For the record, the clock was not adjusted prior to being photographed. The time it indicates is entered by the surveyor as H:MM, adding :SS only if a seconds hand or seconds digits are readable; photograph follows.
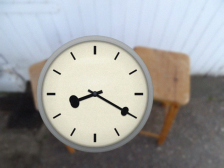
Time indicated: 8:20
